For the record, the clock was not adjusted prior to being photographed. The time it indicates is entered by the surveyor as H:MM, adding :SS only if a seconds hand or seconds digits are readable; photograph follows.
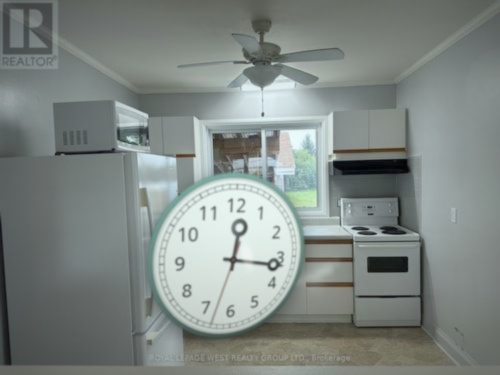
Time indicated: 12:16:33
